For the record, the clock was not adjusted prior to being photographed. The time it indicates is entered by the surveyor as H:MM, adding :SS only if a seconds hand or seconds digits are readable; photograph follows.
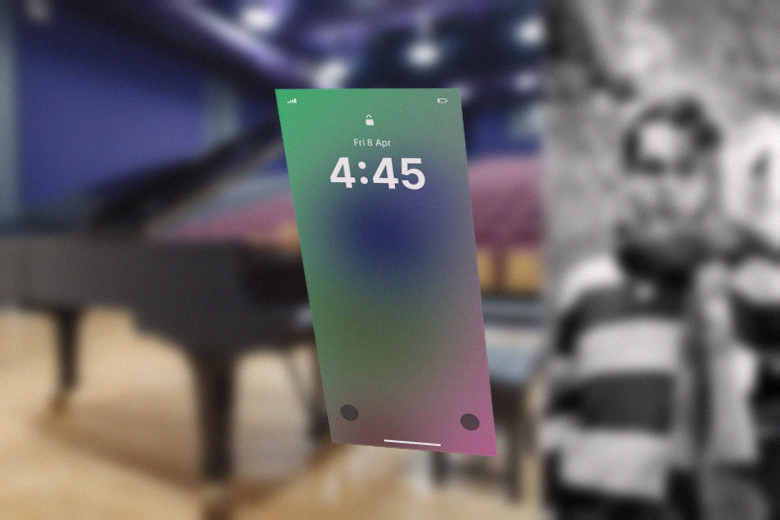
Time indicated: 4:45
